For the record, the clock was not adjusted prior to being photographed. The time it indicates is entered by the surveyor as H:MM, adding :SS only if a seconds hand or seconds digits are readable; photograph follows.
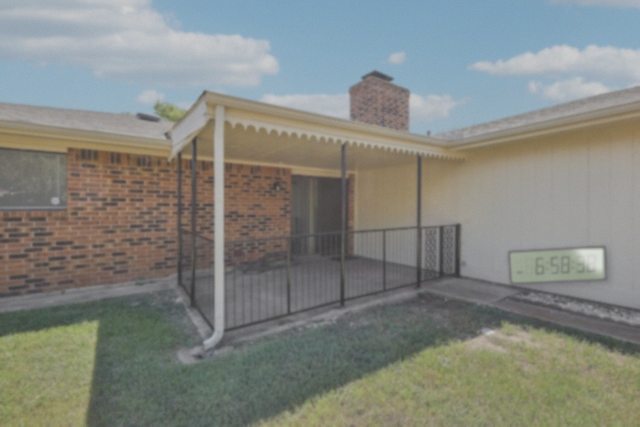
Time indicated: 6:58:38
